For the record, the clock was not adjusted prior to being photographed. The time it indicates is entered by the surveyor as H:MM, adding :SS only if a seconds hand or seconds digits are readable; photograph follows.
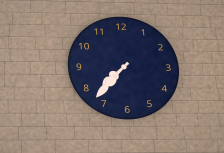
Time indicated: 7:37
